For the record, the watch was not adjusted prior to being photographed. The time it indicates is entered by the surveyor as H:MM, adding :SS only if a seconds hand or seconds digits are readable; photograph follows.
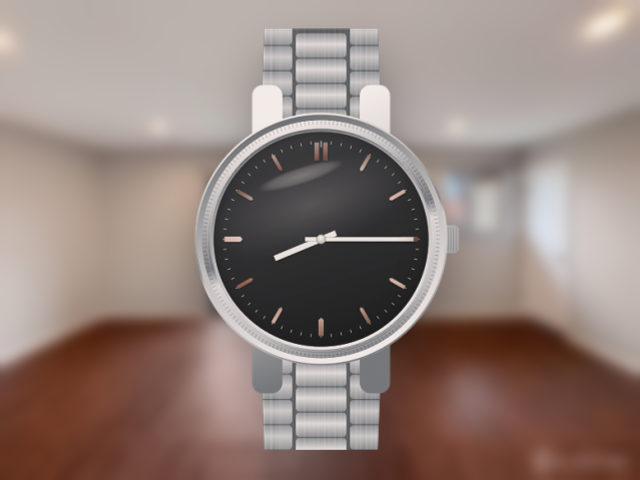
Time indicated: 8:15
